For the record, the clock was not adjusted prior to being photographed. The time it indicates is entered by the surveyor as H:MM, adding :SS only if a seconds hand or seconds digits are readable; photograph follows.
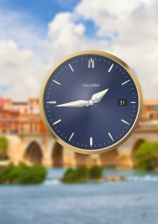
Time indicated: 1:44
